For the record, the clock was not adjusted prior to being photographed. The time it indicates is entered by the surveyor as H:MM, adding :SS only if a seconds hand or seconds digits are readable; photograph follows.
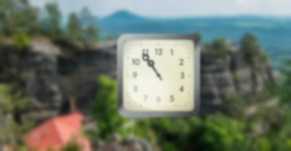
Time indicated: 10:54
